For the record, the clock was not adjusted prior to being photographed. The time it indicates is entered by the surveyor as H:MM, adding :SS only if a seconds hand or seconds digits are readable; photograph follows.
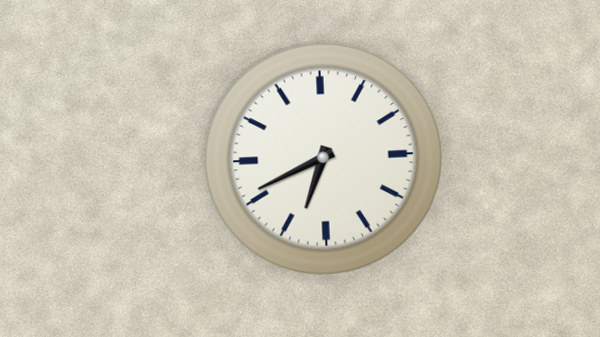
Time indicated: 6:41
